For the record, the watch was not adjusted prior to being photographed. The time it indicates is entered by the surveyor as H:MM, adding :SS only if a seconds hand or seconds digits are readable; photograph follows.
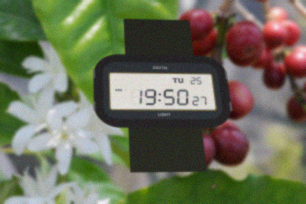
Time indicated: 19:50:27
